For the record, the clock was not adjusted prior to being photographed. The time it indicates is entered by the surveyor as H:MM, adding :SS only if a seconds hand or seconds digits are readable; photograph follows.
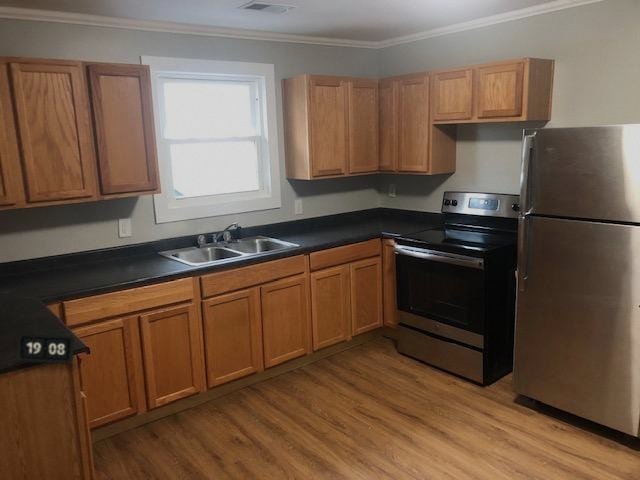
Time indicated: 19:08
